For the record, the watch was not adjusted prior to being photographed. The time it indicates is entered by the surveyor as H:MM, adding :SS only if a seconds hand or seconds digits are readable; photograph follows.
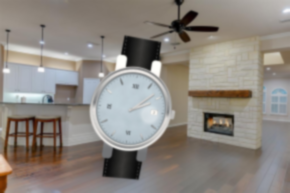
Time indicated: 2:08
